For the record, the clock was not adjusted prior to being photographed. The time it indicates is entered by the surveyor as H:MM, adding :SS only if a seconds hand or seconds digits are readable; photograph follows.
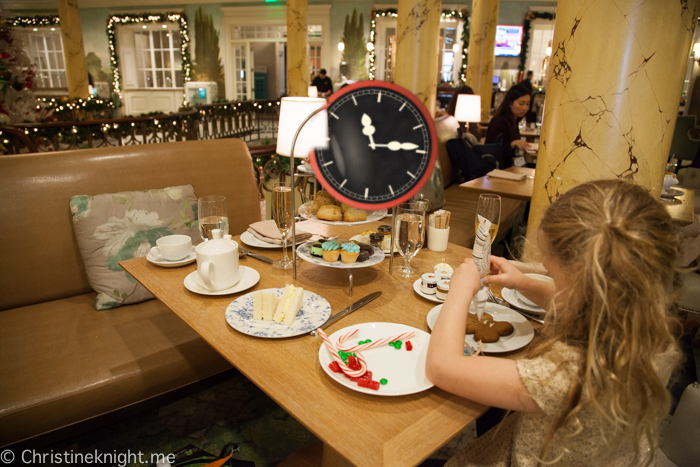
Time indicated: 11:14
